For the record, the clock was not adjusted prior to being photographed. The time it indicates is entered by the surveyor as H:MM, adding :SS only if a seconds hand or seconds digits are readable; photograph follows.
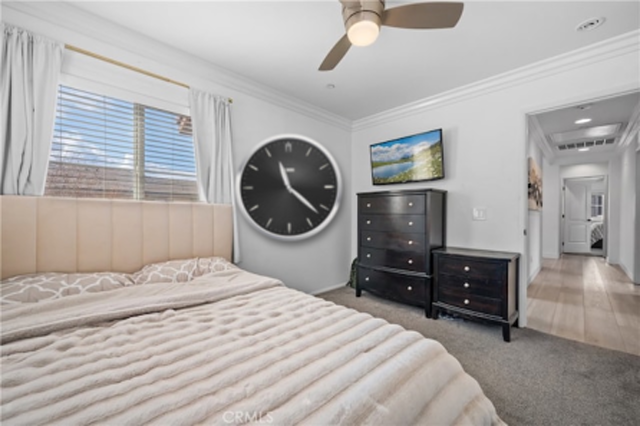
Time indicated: 11:22
